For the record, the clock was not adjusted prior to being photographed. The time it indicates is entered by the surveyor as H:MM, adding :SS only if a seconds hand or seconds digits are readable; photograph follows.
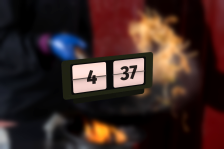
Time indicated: 4:37
